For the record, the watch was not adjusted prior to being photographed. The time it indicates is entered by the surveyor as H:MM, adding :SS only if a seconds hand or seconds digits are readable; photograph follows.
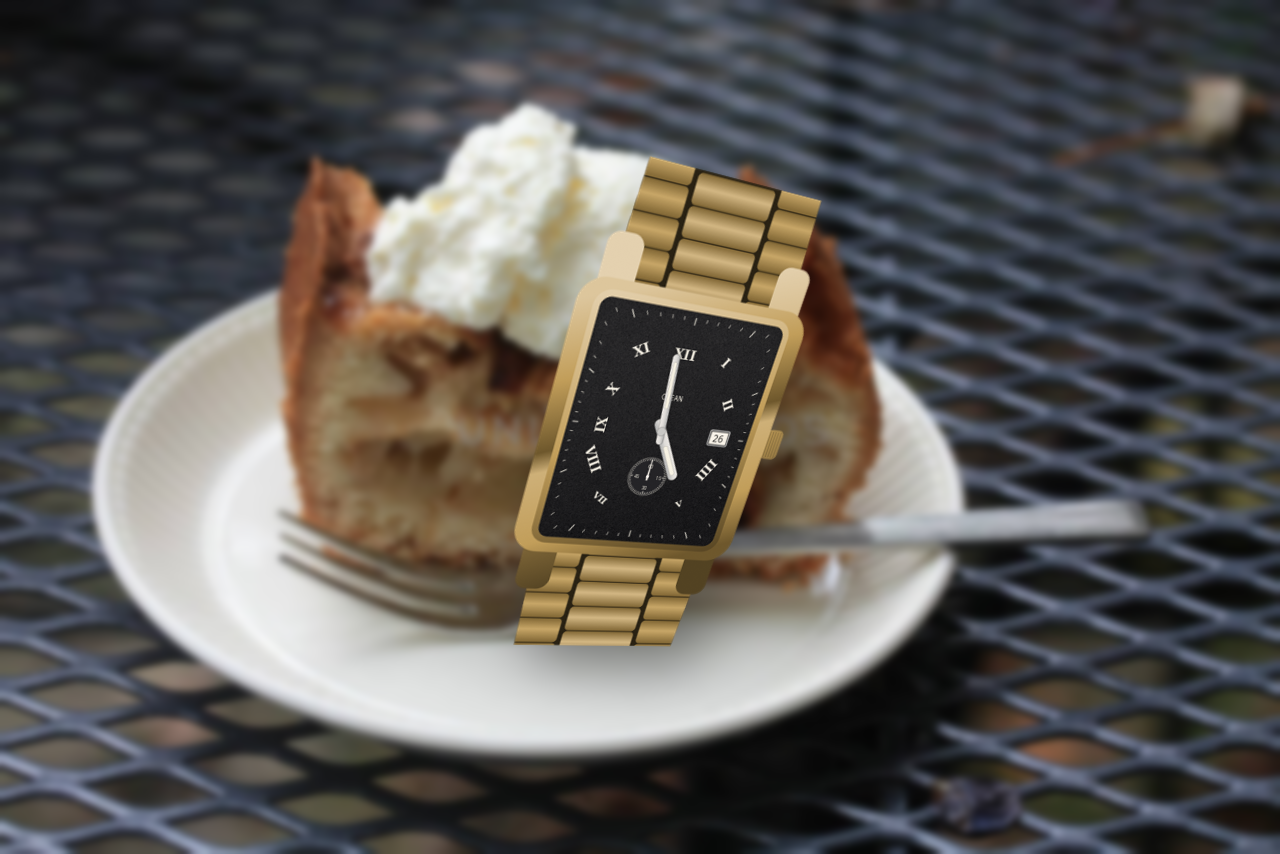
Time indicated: 4:59
